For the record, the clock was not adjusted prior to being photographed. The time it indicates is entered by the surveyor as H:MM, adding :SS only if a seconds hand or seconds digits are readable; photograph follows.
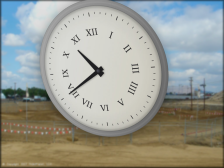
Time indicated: 10:40
